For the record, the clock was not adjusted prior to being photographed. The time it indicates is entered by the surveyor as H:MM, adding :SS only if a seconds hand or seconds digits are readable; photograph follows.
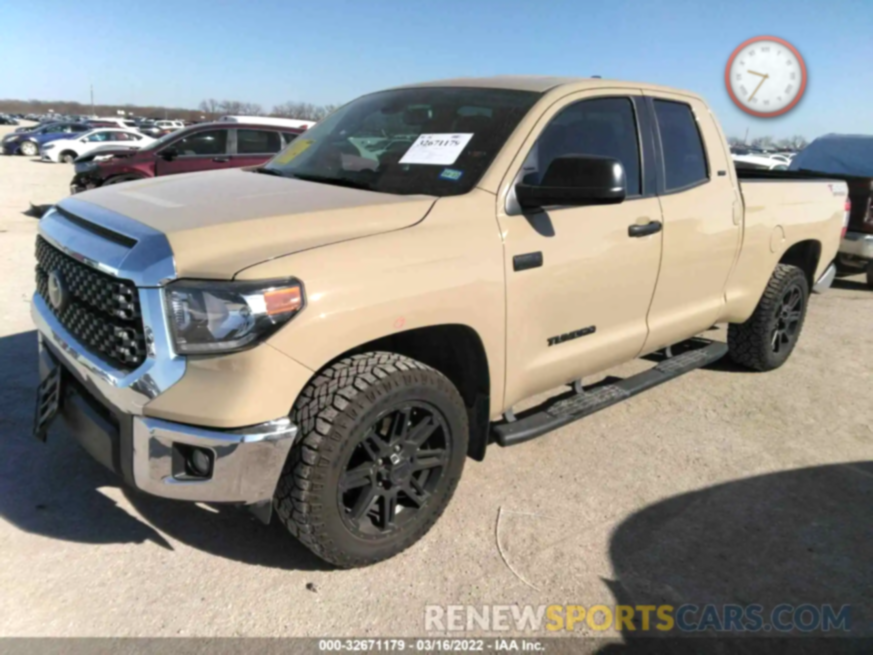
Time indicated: 9:36
